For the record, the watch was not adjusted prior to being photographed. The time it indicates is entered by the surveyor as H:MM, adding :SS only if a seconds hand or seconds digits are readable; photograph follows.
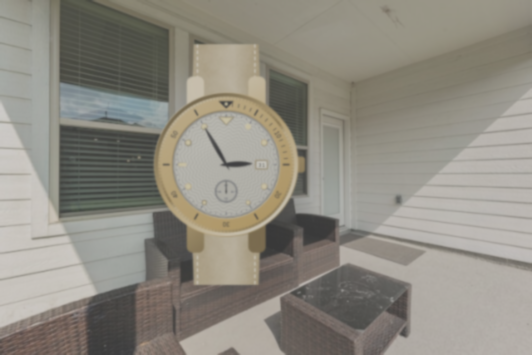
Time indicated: 2:55
